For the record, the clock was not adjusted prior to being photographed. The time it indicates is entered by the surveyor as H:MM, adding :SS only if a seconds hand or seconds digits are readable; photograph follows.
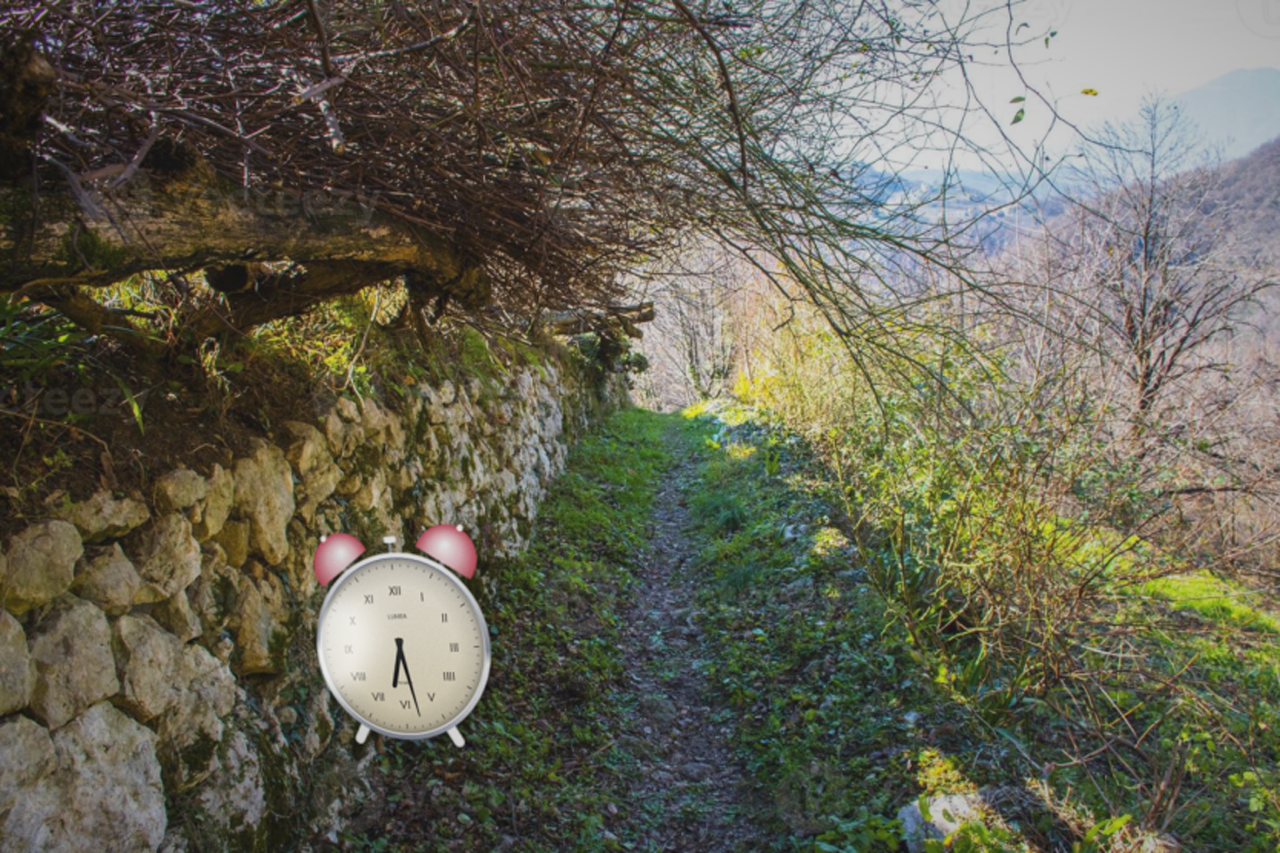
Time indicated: 6:28
